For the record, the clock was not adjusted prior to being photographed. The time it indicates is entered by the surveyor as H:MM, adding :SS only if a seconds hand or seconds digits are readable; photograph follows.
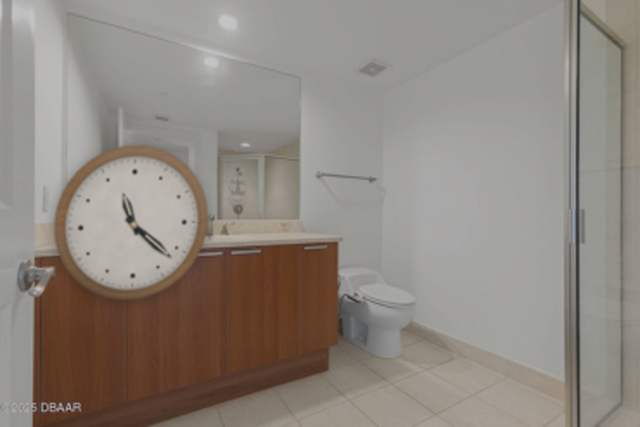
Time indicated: 11:22
